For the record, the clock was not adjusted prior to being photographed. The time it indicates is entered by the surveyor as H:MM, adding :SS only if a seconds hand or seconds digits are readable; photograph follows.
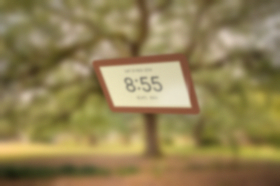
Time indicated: 8:55
